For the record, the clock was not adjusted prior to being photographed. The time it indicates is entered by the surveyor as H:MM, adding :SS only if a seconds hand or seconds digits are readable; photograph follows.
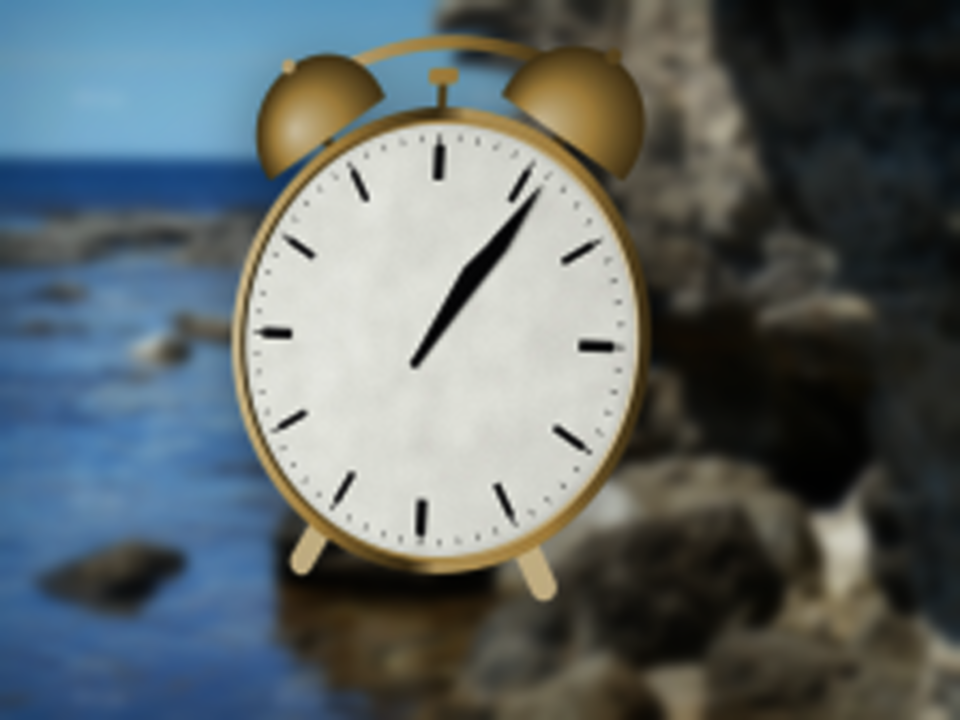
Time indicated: 1:06
